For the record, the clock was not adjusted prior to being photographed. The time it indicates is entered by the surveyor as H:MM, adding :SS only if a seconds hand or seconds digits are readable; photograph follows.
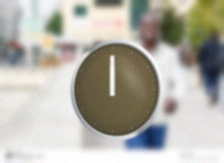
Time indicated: 12:00
